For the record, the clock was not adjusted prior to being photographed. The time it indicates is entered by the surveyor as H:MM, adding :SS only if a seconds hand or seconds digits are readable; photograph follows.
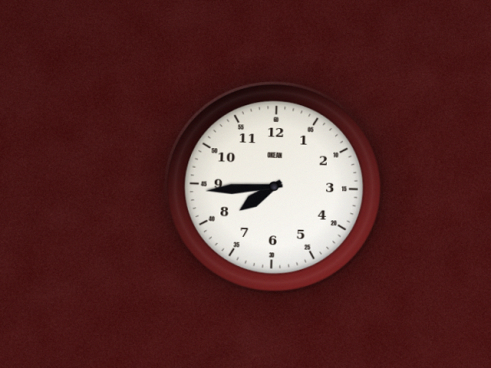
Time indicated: 7:44
